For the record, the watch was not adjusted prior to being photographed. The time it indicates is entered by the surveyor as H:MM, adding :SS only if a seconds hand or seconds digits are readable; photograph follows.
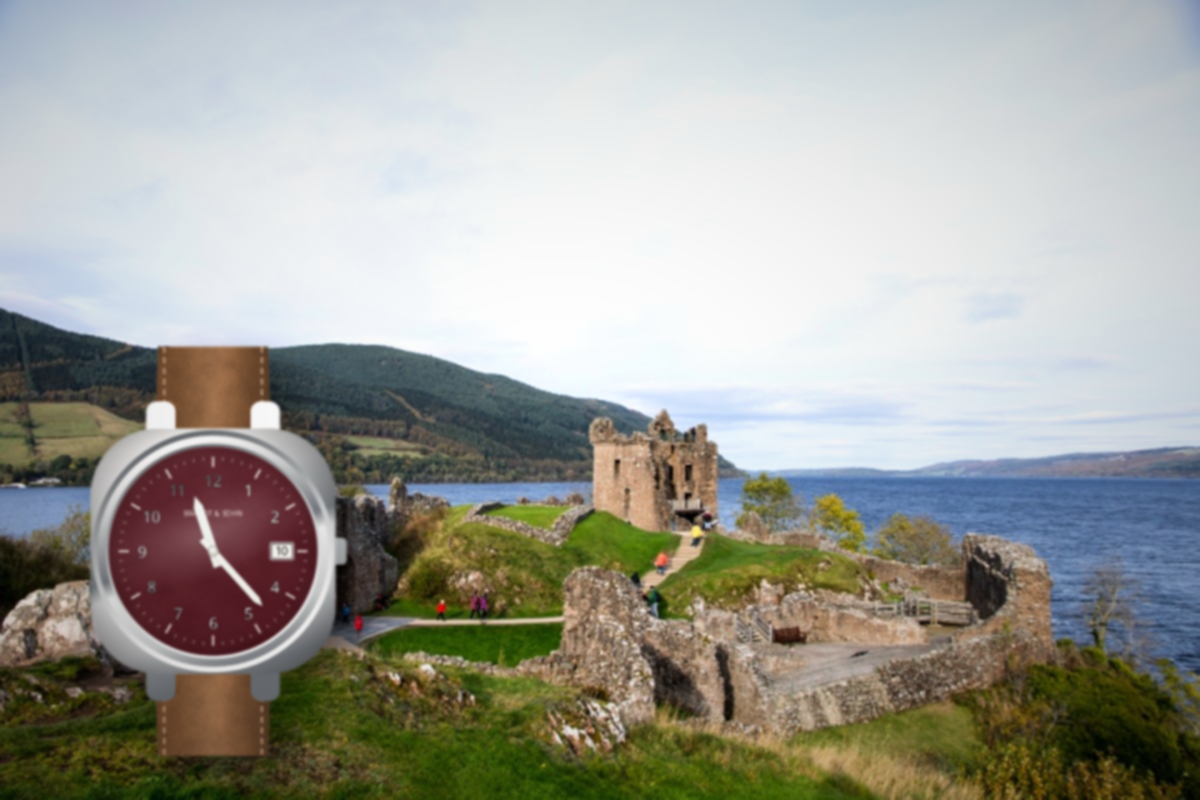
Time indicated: 11:23
